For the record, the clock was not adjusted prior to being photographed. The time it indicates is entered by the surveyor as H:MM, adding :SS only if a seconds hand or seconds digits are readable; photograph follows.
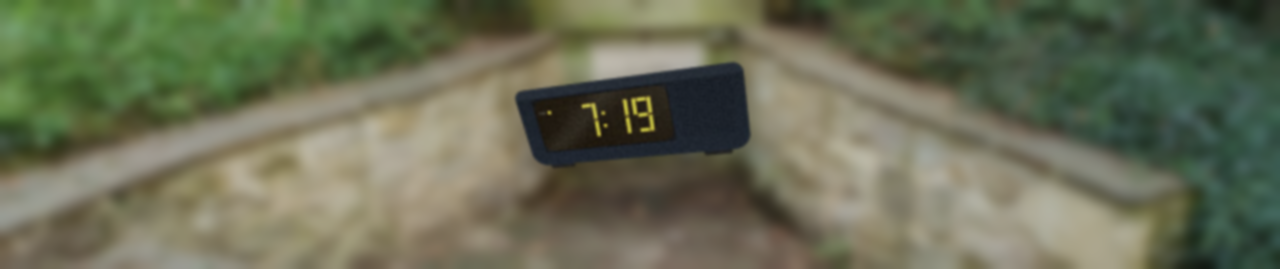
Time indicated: 7:19
